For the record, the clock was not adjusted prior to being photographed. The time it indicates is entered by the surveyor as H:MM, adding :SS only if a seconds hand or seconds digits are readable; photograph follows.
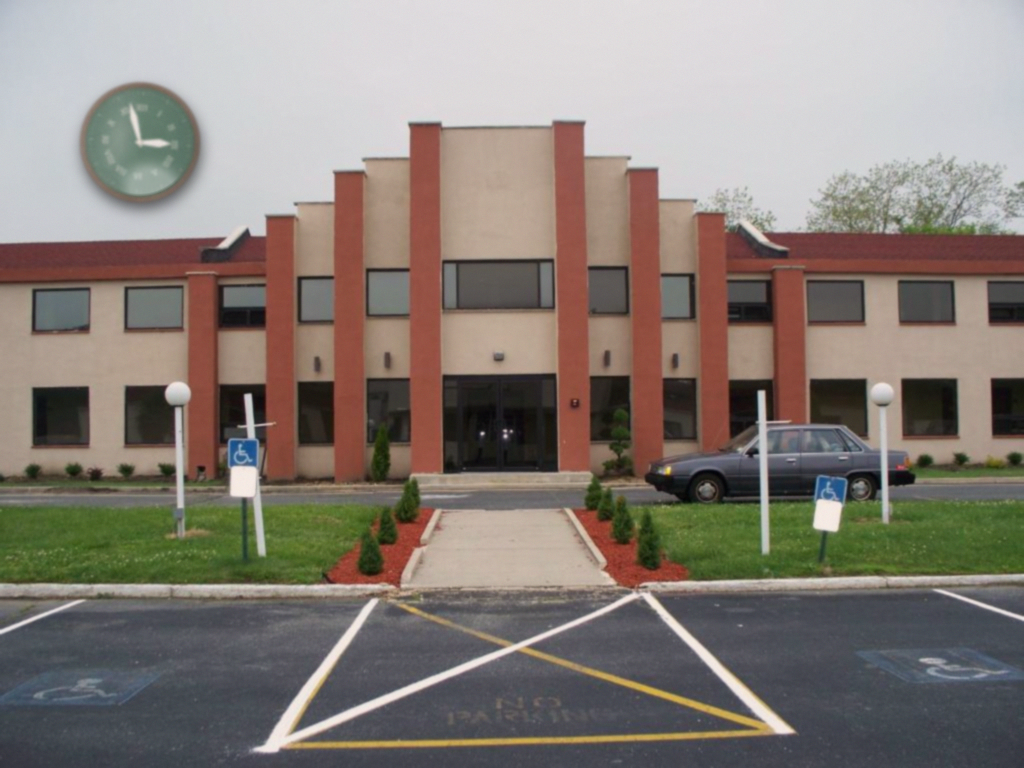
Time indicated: 2:57
